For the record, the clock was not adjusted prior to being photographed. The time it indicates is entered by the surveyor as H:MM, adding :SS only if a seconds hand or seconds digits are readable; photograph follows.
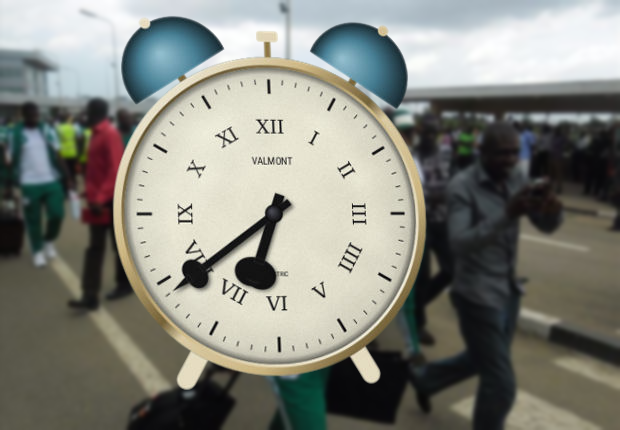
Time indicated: 6:39
